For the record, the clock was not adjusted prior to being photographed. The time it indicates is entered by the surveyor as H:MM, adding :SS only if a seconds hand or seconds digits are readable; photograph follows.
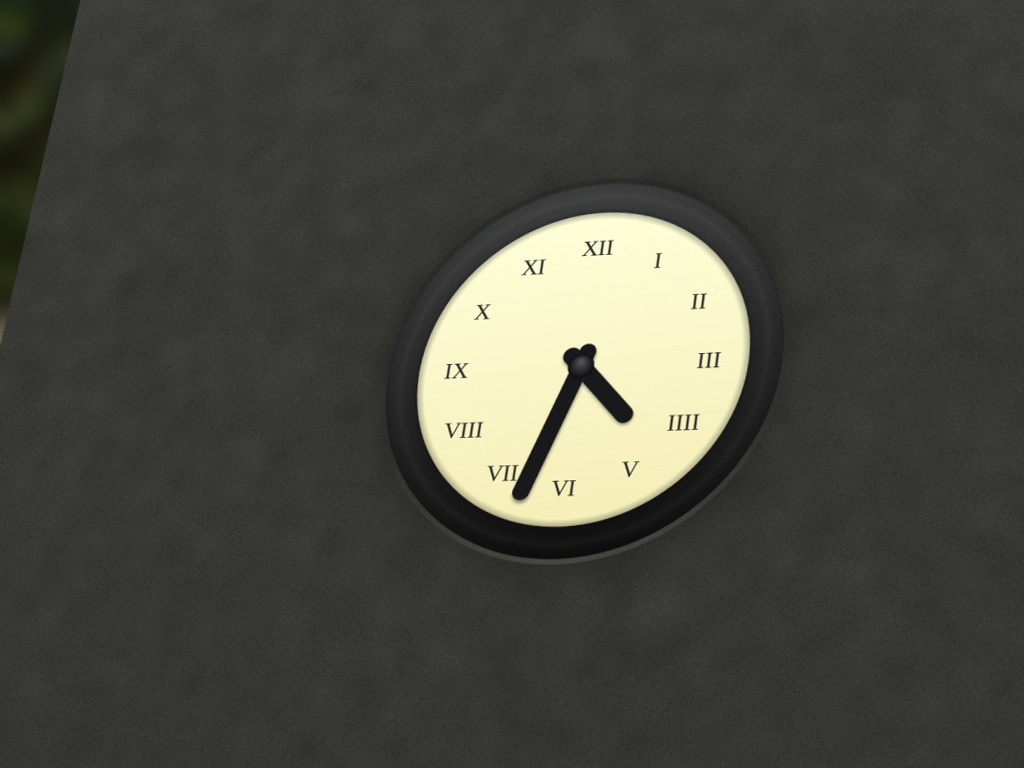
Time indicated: 4:33
